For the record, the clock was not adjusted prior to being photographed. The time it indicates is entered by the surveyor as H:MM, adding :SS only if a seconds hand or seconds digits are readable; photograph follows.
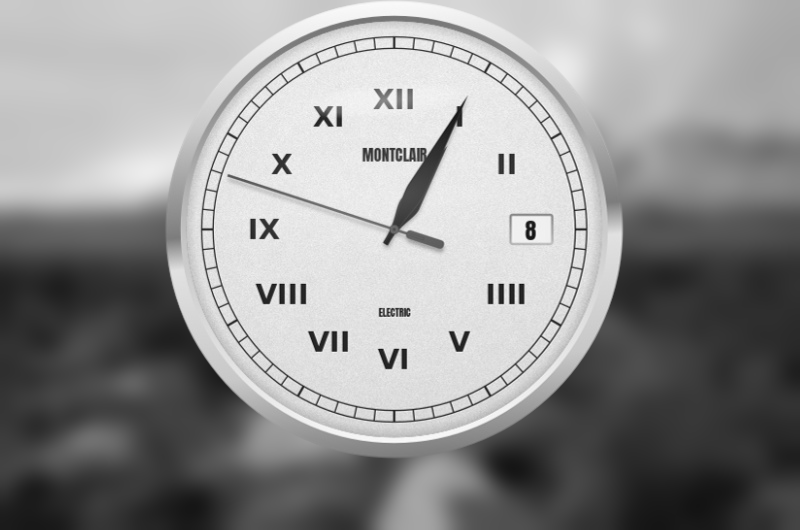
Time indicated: 1:04:48
